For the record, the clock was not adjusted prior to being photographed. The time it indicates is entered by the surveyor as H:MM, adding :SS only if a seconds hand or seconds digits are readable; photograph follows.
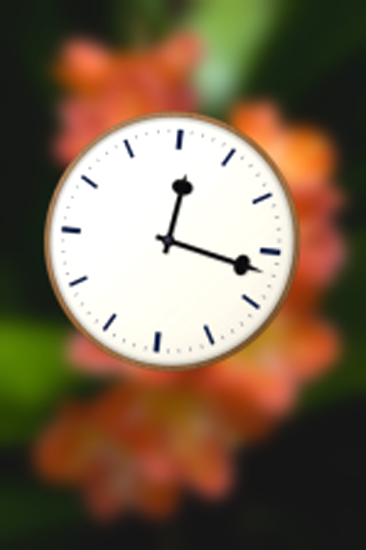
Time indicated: 12:17
